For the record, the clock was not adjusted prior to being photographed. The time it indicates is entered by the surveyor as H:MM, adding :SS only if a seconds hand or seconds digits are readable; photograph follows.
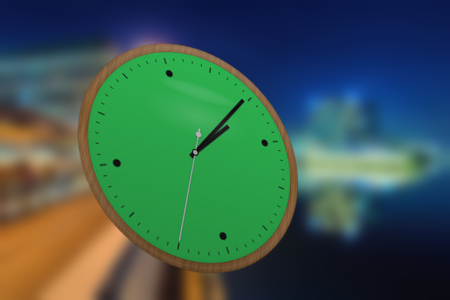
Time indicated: 2:09:35
